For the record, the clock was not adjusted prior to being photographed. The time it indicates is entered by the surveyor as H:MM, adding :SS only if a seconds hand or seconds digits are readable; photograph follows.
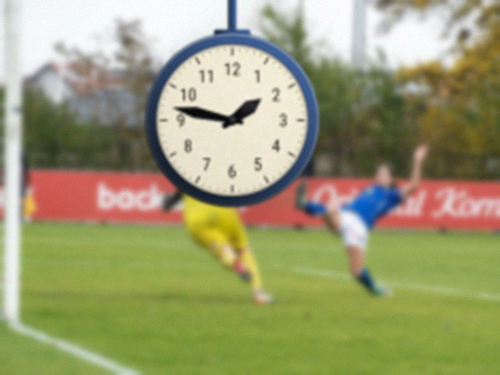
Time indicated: 1:47
